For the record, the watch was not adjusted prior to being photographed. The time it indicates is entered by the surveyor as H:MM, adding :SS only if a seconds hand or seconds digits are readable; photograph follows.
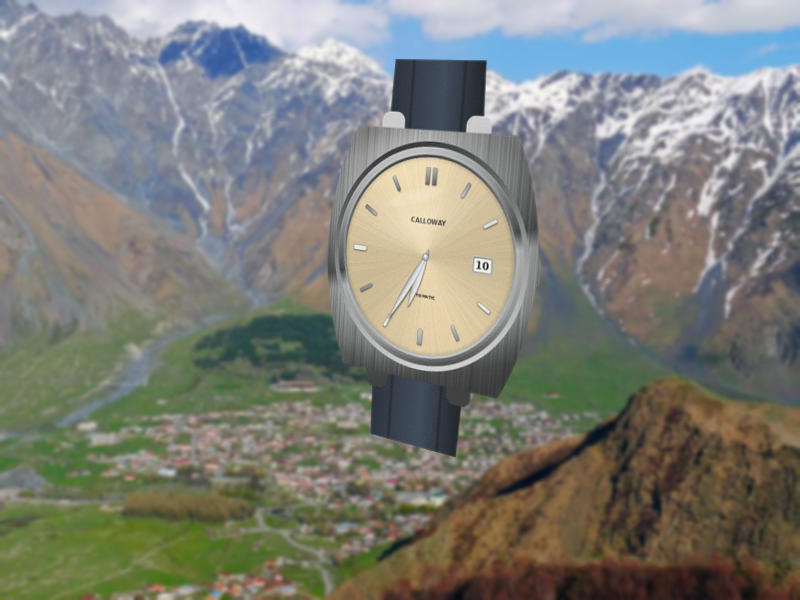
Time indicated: 6:35
